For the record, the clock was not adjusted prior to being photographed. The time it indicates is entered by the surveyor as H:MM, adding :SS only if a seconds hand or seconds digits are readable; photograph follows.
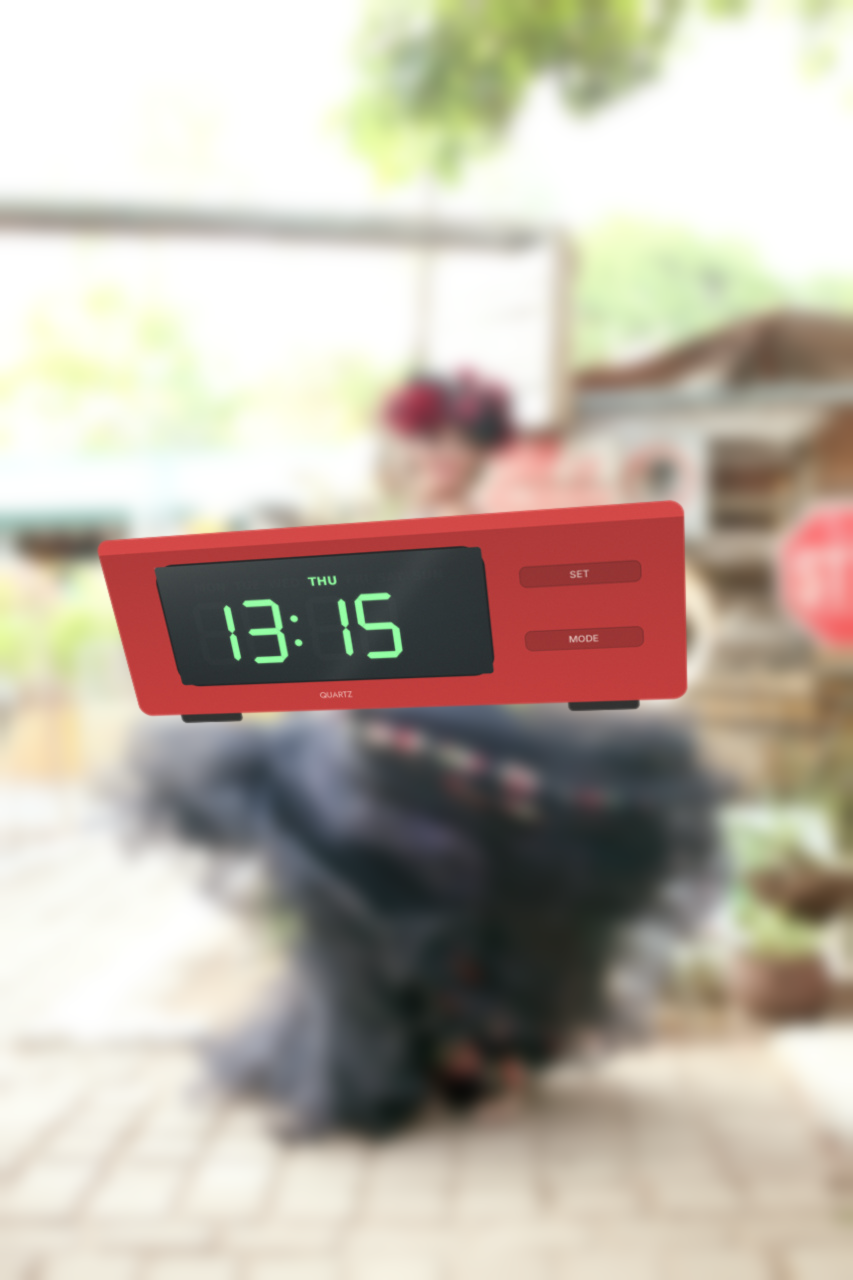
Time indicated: 13:15
